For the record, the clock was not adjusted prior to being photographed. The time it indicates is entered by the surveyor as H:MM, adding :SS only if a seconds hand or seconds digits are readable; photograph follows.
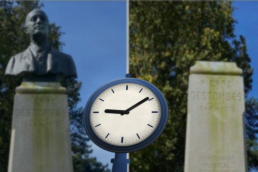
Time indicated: 9:09
